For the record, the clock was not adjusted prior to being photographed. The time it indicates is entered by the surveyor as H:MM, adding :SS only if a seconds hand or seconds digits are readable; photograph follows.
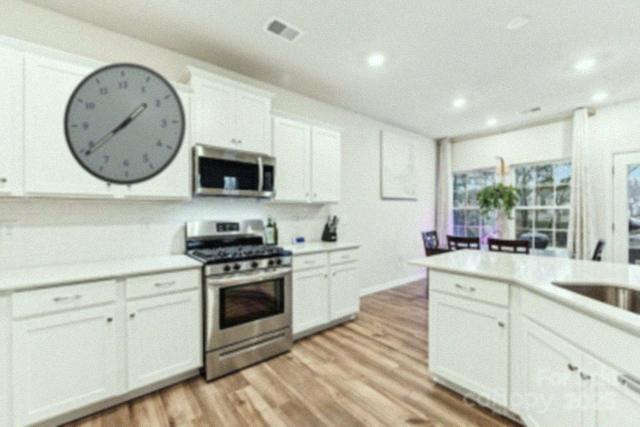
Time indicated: 1:39
